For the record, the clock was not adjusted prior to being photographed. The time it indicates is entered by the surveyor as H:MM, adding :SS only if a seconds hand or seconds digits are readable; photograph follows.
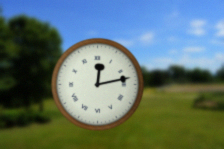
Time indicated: 12:13
